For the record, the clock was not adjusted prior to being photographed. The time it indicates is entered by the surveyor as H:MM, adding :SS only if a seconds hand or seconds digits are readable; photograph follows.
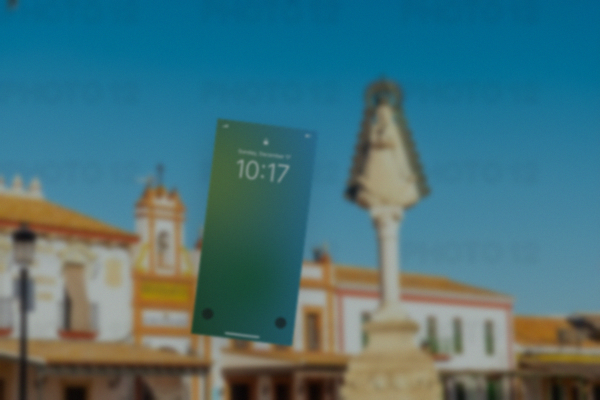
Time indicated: 10:17
